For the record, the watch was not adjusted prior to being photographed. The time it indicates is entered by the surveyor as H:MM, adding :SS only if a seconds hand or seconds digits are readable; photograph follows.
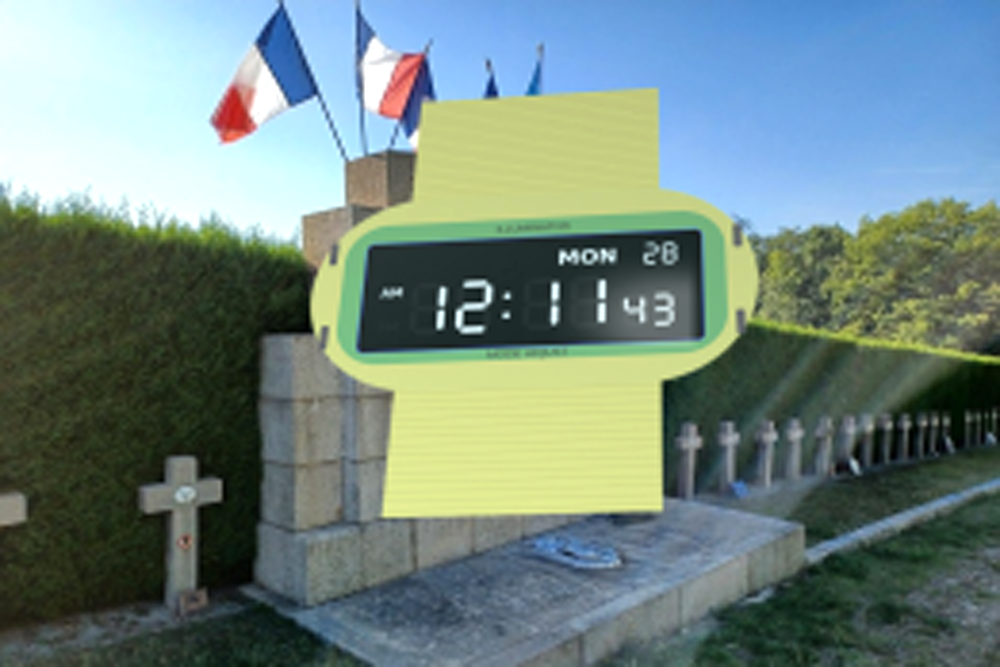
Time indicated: 12:11:43
